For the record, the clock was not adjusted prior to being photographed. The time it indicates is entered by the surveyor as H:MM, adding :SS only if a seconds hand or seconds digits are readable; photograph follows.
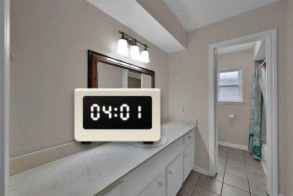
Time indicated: 4:01
